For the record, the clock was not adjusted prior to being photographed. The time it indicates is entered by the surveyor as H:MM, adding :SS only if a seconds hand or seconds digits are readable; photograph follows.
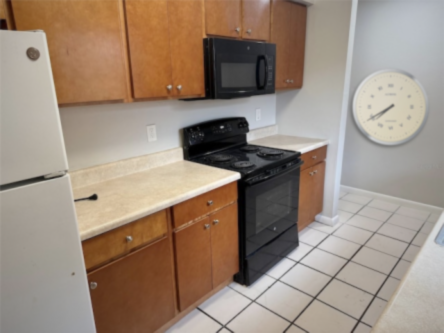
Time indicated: 7:40
